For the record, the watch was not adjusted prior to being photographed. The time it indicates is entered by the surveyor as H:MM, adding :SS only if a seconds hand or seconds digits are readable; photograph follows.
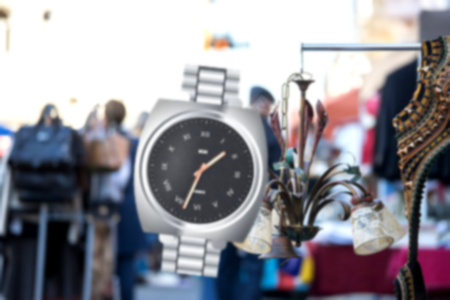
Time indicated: 1:33
